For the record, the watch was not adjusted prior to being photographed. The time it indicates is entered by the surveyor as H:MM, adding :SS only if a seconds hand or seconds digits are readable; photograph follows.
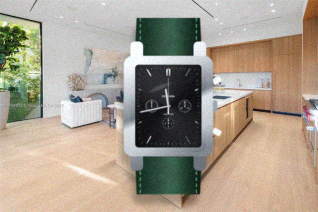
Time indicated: 11:43
